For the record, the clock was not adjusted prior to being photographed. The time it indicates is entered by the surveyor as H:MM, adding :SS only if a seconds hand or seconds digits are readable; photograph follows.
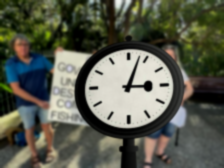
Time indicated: 3:03
